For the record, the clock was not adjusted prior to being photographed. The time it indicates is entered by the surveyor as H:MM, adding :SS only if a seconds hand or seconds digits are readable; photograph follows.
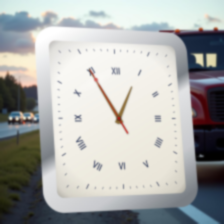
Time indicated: 12:54:55
